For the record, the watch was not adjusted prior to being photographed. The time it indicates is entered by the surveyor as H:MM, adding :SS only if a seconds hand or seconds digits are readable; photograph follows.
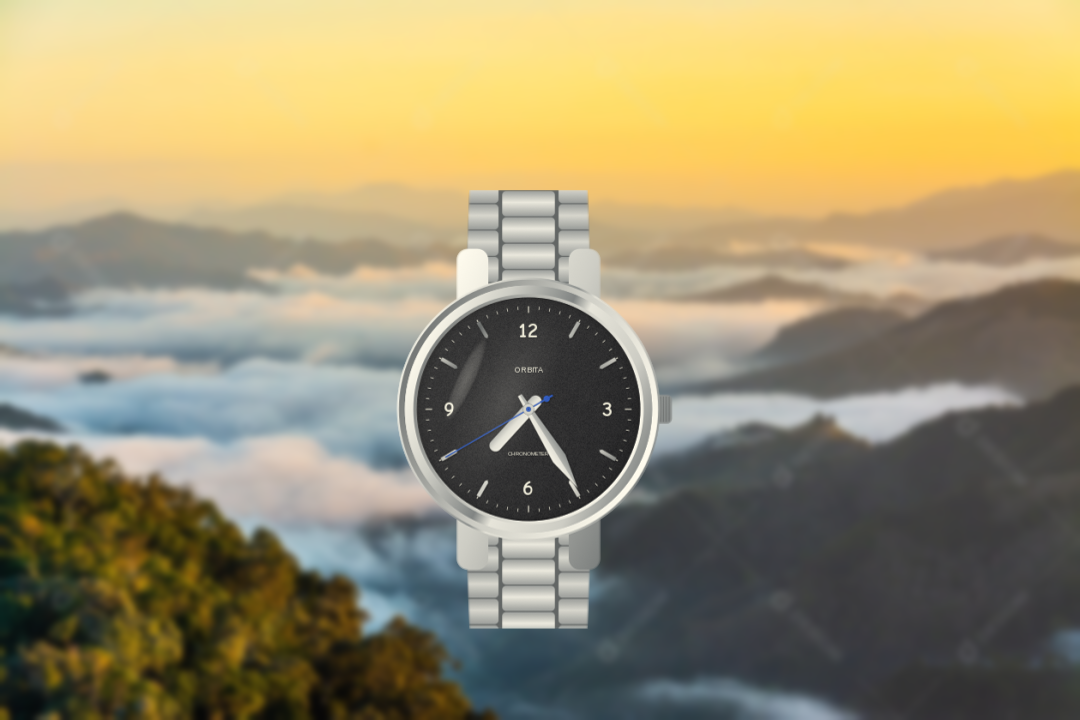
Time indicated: 7:24:40
